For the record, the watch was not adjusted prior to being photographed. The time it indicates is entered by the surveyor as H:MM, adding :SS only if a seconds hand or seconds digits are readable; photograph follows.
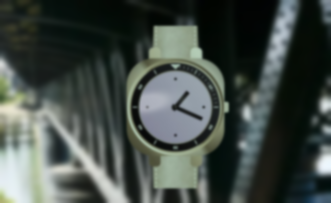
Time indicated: 1:19
